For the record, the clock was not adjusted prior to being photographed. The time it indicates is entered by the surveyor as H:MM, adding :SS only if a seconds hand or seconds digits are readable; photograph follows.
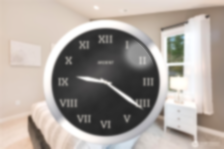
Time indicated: 9:21
